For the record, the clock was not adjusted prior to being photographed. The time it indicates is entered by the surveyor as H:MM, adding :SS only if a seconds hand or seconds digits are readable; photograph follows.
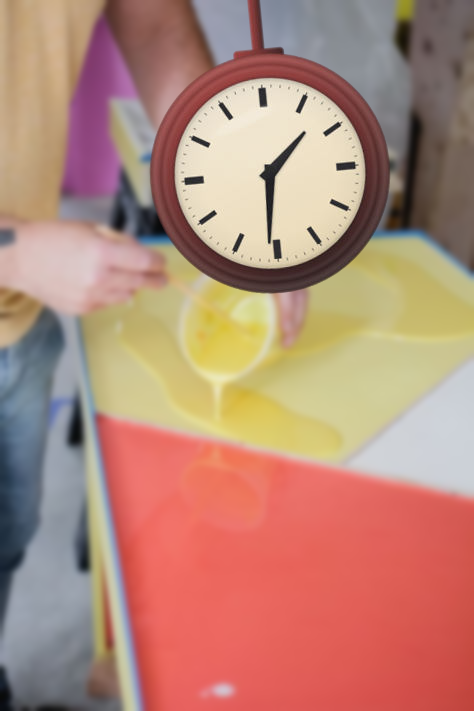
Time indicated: 1:31
